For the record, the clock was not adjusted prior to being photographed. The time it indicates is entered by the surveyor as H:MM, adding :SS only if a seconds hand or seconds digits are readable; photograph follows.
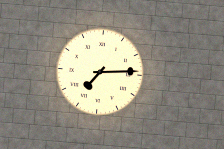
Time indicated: 7:14
